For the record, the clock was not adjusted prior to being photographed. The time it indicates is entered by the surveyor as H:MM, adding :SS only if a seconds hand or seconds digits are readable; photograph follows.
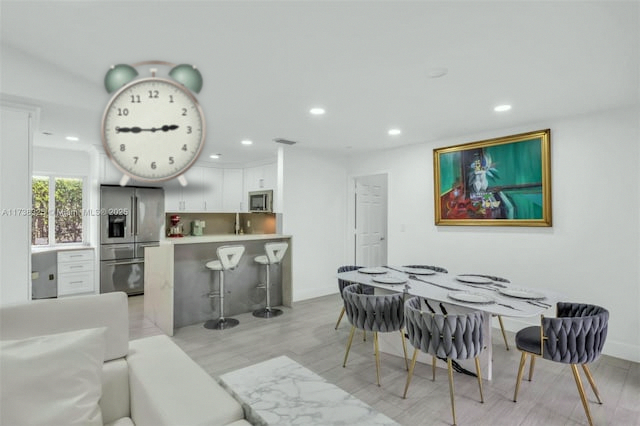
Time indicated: 2:45
